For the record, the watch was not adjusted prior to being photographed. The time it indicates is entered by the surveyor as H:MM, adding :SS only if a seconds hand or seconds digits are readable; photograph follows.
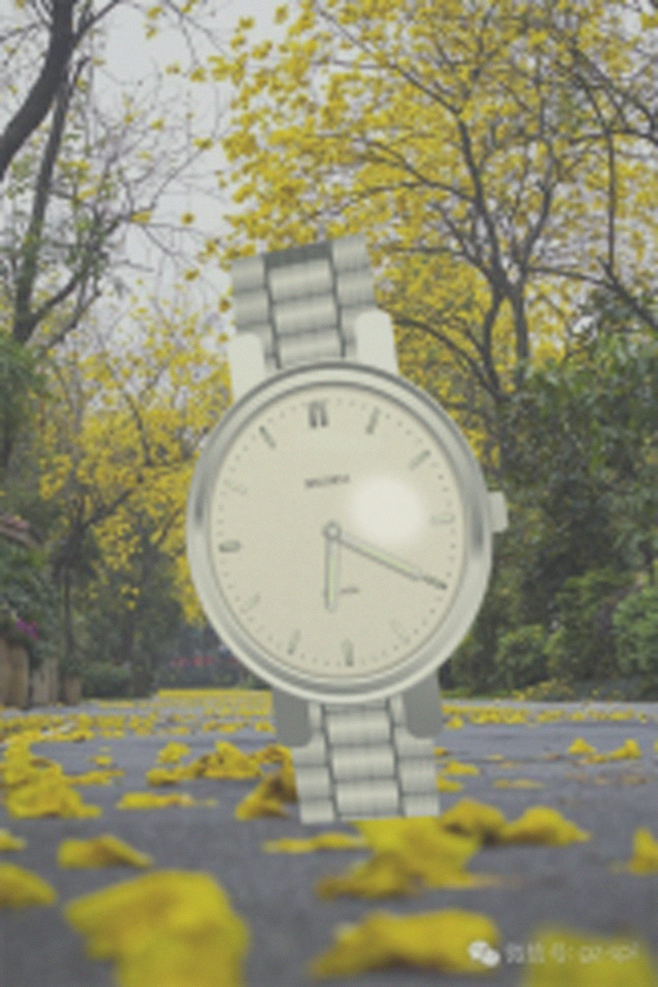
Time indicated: 6:20
